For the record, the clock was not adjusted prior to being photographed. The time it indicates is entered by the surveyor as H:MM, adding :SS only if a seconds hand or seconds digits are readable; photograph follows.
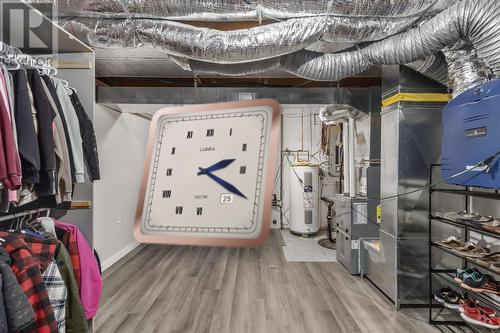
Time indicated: 2:20
